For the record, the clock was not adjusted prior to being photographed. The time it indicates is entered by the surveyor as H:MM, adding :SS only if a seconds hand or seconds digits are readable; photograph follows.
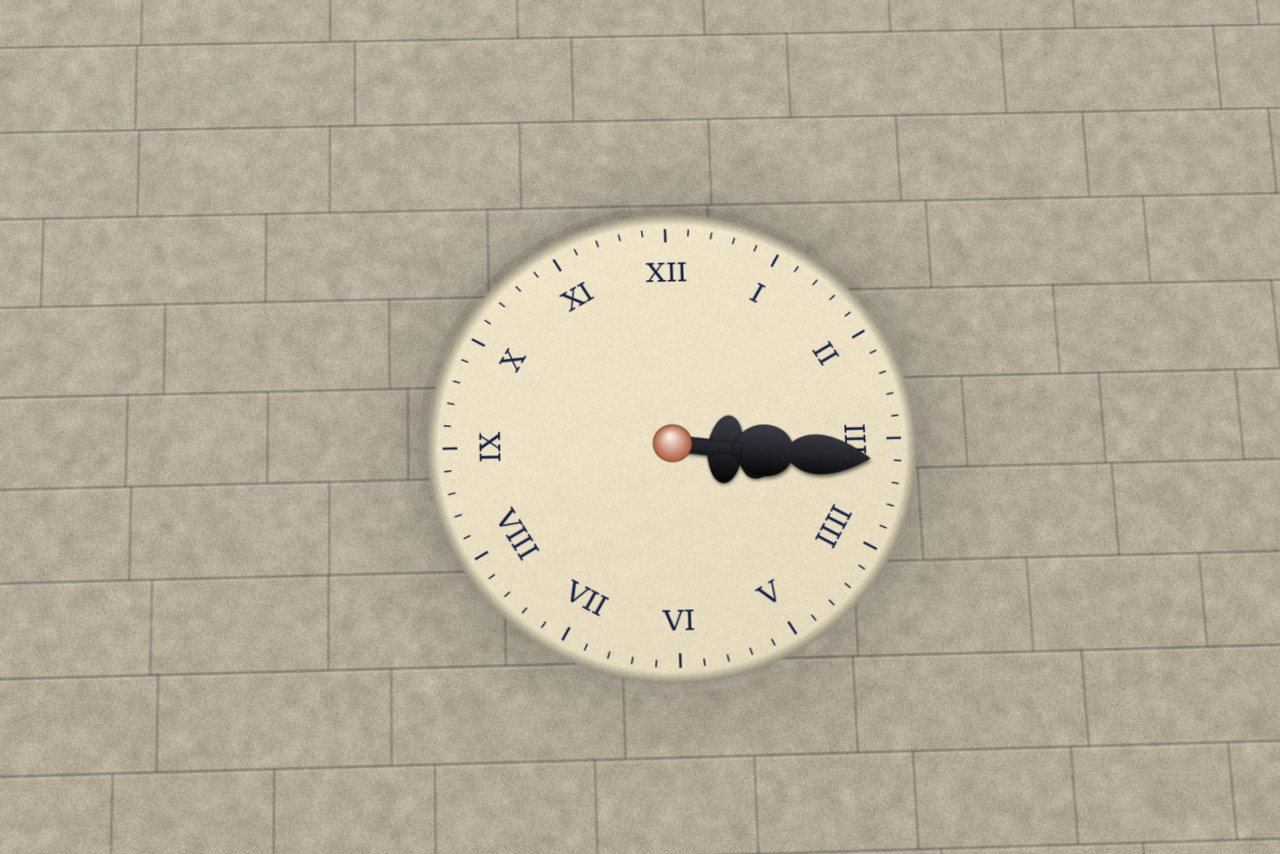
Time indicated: 3:16
